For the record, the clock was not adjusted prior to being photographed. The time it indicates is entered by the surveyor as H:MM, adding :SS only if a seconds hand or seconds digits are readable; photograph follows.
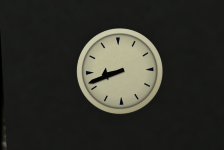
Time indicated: 8:42
